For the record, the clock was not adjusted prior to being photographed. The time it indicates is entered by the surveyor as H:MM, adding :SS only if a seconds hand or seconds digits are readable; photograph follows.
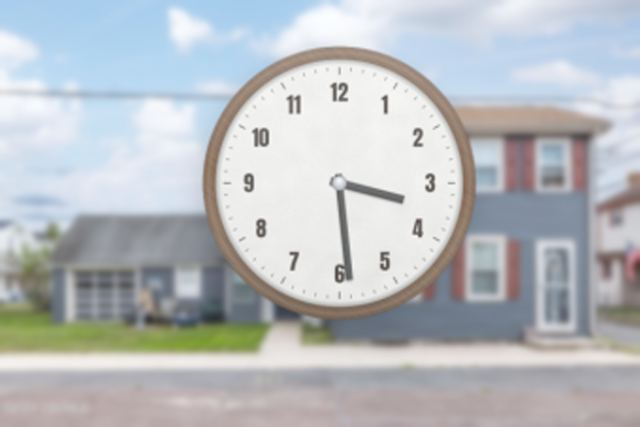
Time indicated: 3:29
